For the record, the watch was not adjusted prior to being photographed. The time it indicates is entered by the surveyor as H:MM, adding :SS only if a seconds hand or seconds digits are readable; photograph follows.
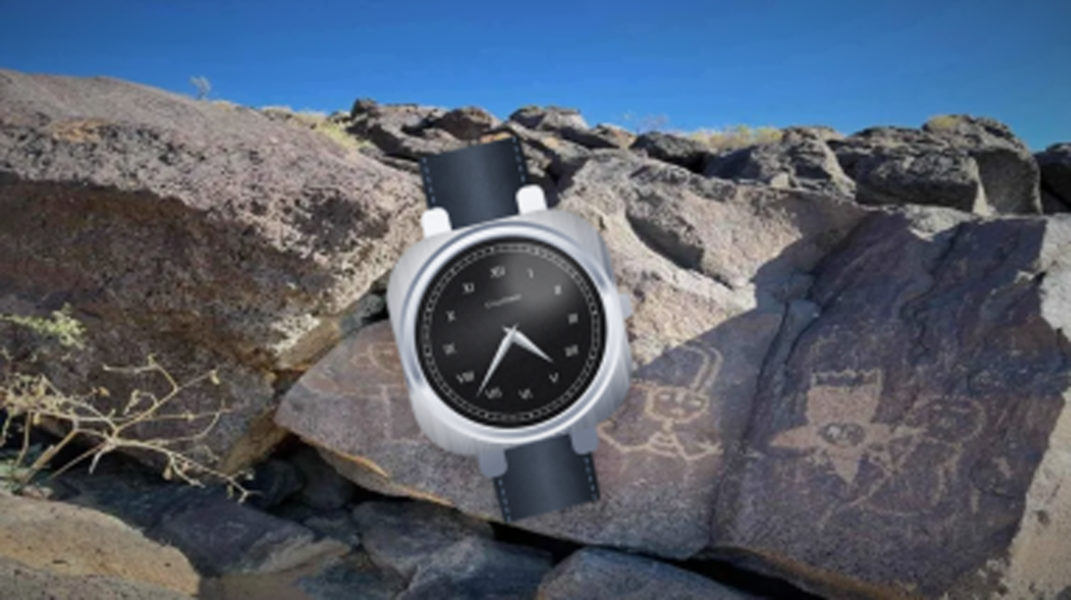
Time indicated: 4:37
